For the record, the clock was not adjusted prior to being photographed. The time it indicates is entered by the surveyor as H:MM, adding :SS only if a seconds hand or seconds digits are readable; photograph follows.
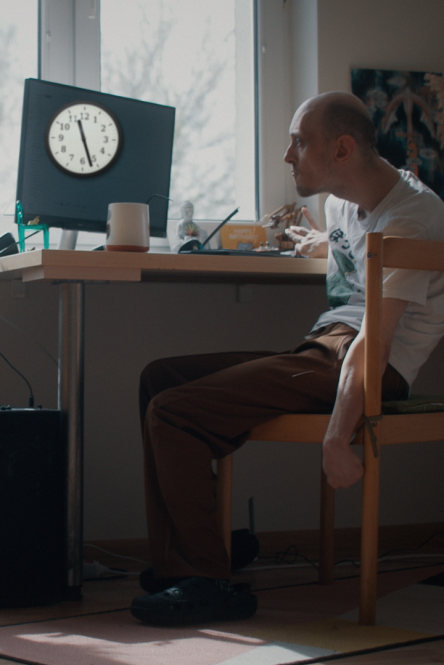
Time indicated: 11:27
